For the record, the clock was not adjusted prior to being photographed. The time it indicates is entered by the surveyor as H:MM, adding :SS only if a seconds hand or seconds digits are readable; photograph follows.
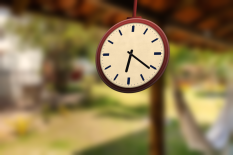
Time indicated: 6:21
